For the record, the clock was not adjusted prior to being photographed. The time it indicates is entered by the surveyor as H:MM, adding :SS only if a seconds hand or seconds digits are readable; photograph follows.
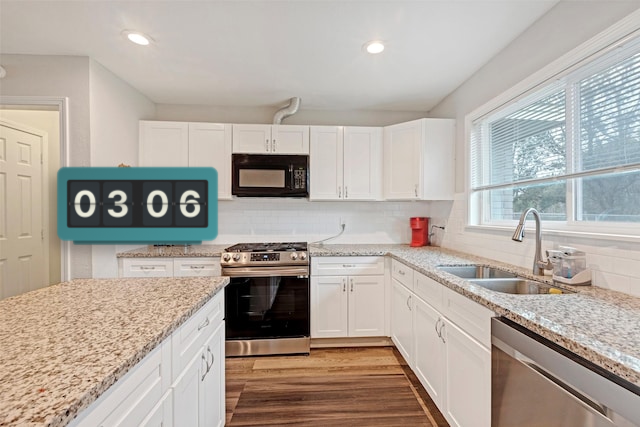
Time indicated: 3:06
